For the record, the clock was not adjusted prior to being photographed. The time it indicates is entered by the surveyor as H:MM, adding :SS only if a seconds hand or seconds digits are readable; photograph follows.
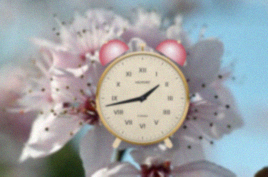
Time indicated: 1:43
